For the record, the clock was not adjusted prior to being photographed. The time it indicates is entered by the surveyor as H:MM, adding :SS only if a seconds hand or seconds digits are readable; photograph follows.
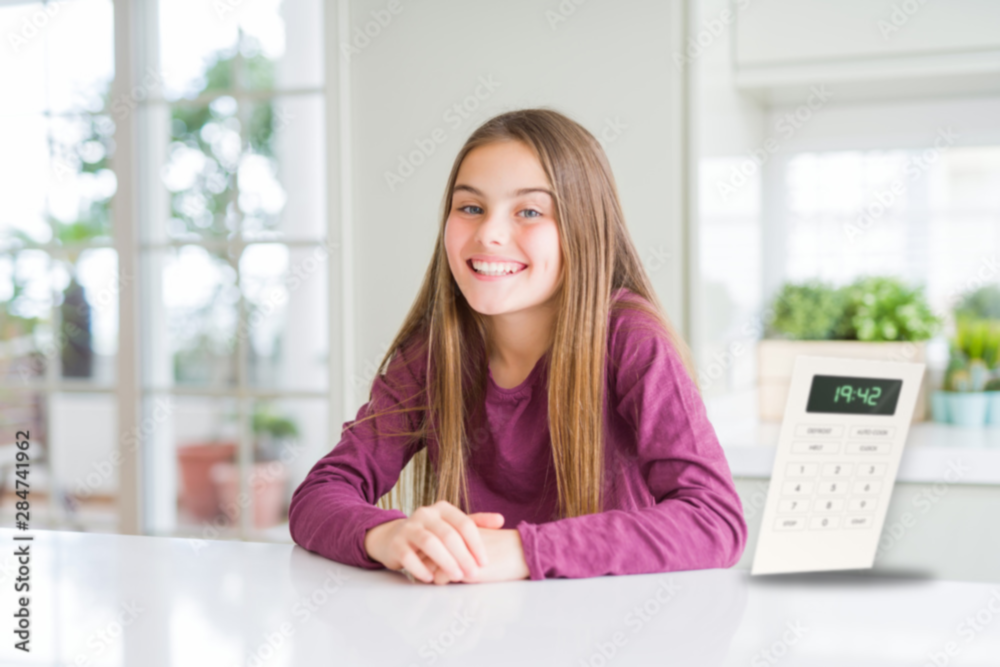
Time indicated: 19:42
